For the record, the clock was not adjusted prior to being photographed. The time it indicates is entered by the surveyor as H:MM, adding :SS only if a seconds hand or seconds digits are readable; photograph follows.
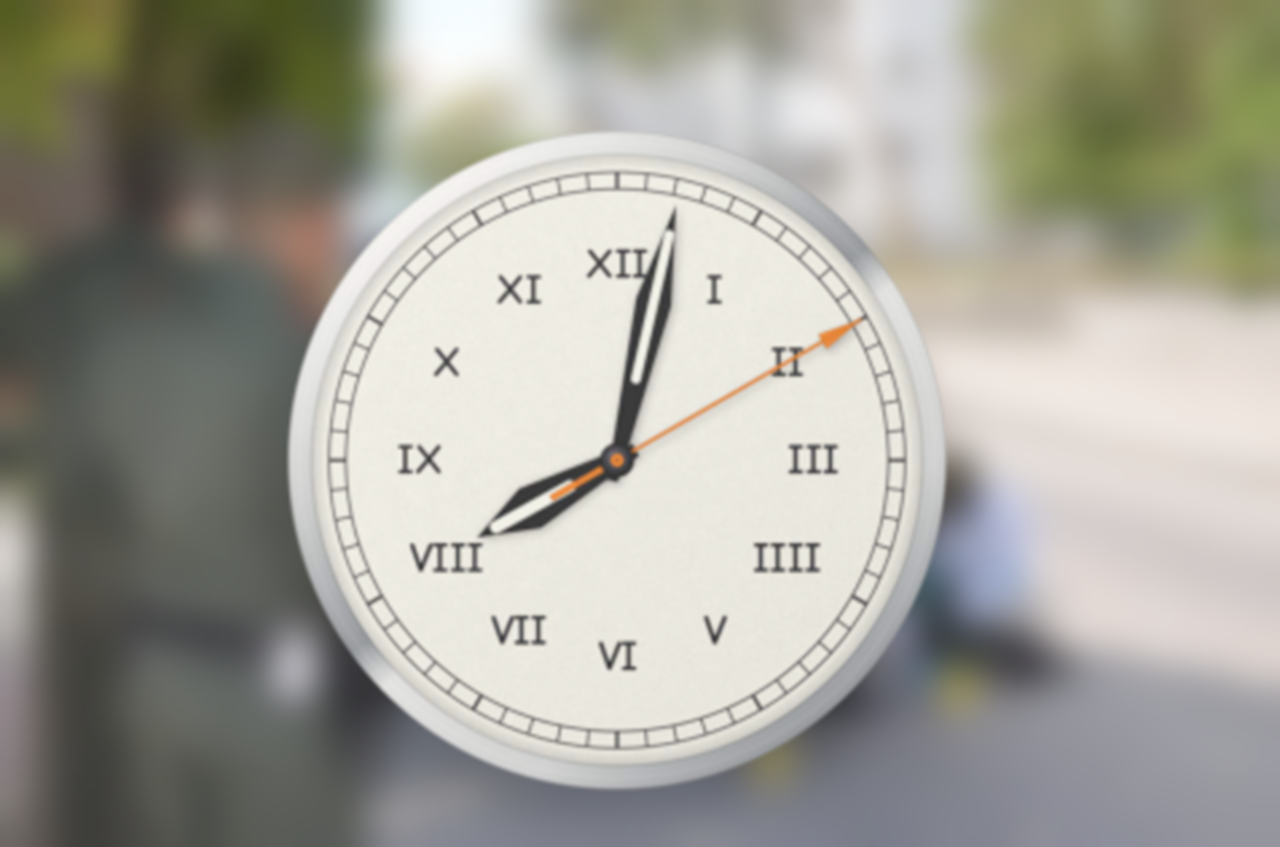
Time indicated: 8:02:10
